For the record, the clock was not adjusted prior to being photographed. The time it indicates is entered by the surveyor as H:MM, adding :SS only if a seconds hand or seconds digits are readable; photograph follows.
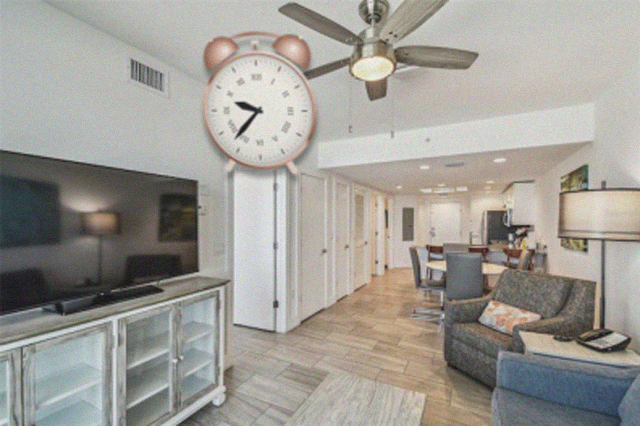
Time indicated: 9:37
